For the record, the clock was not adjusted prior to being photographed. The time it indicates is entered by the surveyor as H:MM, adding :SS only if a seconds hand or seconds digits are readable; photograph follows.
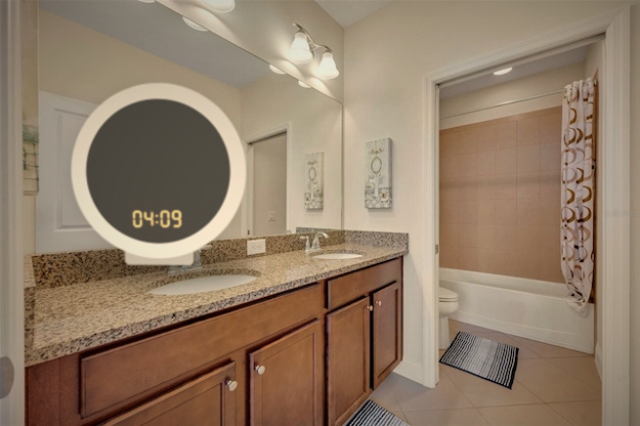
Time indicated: 4:09
